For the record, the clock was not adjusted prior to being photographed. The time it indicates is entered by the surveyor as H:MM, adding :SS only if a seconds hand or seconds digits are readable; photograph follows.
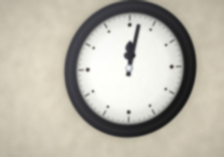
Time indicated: 12:02
